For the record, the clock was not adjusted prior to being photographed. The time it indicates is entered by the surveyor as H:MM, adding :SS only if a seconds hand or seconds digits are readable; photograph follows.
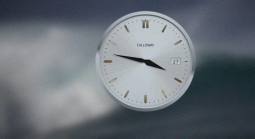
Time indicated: 3:47
